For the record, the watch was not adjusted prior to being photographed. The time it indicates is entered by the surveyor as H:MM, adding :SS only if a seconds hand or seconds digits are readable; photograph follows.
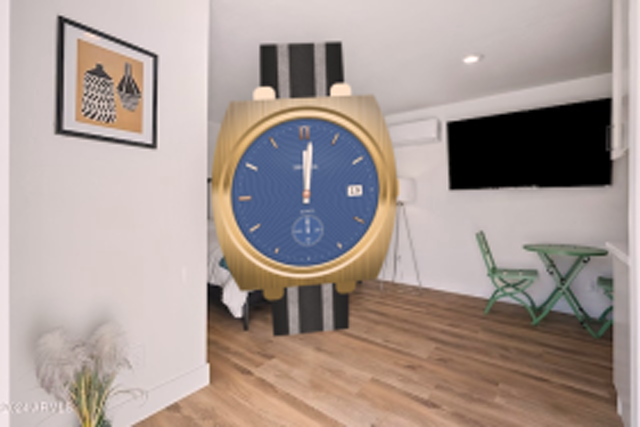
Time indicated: 12:01
